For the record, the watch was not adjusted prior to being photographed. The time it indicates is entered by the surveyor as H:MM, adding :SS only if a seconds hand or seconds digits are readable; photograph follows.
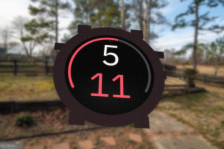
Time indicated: 5:11
